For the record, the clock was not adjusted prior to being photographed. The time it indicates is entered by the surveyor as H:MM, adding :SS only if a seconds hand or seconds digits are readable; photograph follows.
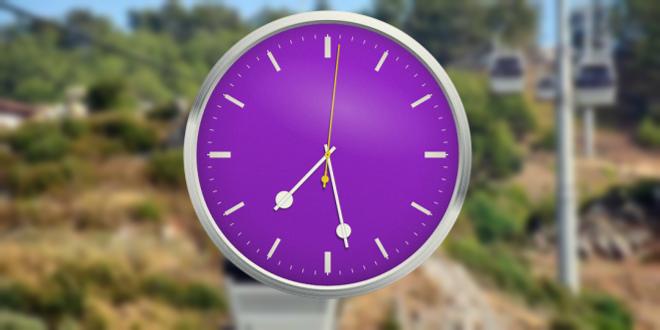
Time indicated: 7:28:01
